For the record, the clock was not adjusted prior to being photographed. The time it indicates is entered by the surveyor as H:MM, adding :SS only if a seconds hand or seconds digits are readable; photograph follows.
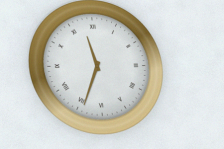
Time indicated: 11:34
